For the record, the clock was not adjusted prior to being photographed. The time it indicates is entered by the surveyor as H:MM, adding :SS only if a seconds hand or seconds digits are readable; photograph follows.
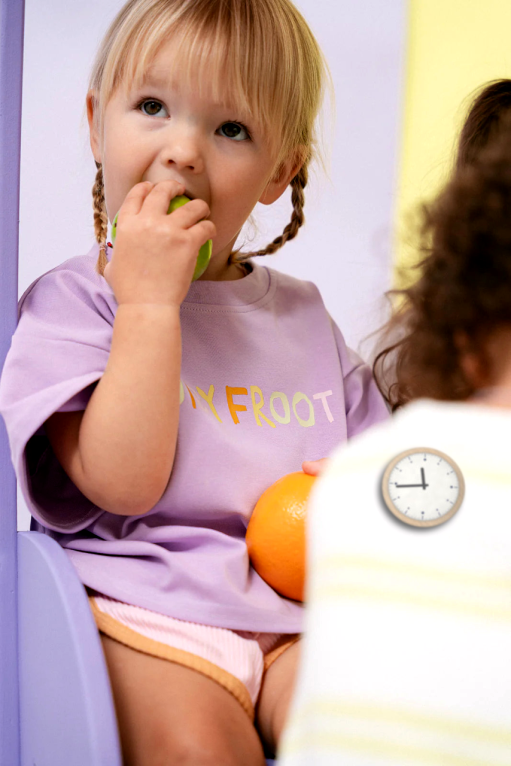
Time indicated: 11:44
